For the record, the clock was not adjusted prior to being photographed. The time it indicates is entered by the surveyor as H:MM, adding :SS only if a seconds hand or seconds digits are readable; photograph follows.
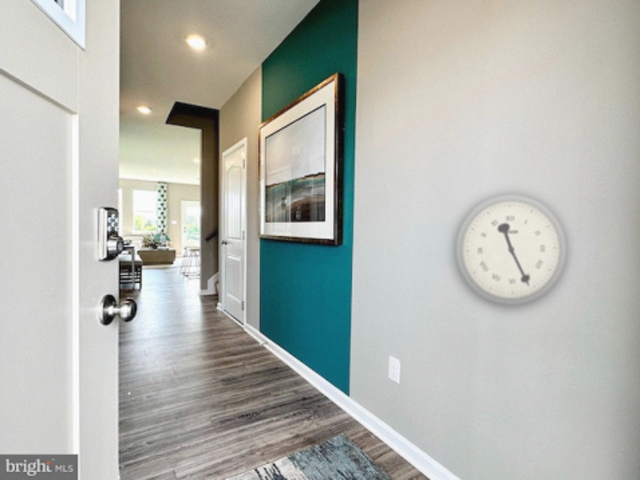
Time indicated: 11:26
